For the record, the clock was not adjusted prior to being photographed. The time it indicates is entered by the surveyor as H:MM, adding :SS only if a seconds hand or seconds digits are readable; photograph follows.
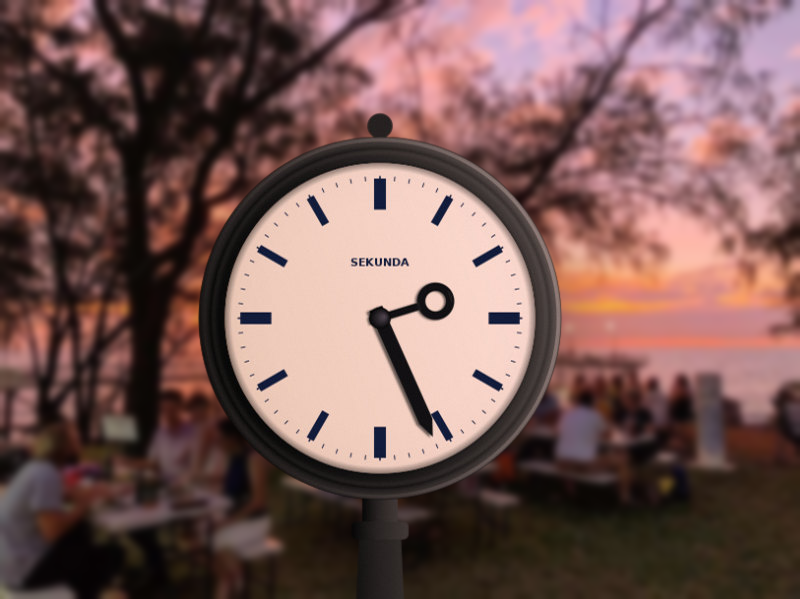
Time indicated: 2:26
